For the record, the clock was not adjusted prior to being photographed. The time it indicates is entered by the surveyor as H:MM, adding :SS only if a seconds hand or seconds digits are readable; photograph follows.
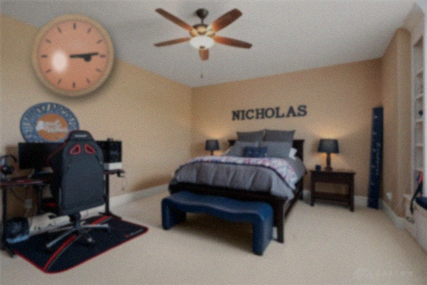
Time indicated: 3:14
